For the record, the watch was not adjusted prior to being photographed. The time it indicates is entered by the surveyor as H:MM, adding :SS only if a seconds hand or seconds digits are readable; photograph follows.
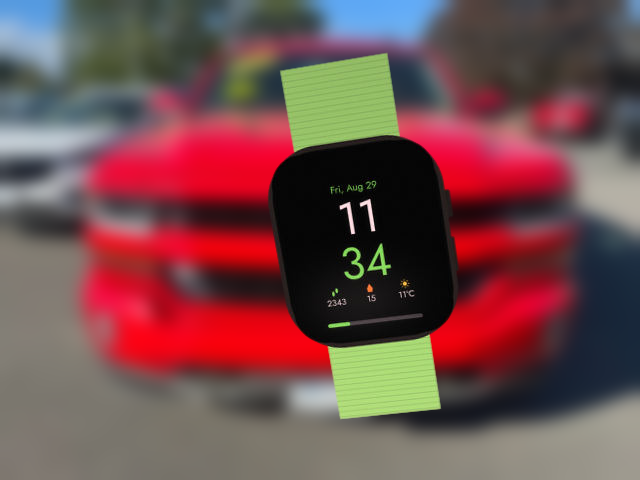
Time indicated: 11:34
